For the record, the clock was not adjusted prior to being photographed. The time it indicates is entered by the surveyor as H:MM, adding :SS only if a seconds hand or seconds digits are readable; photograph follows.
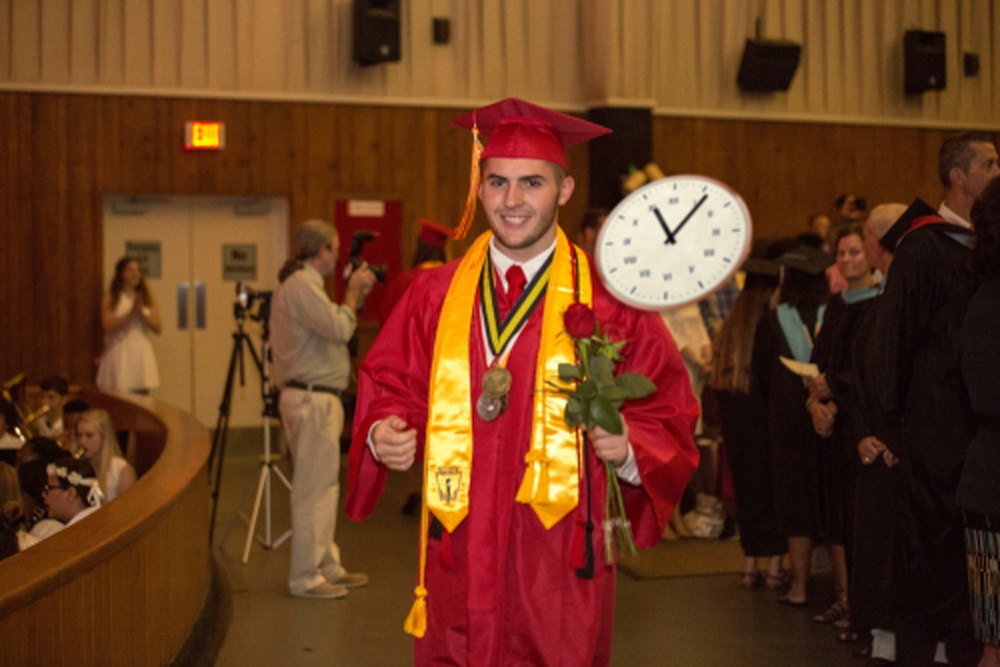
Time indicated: 11:06
